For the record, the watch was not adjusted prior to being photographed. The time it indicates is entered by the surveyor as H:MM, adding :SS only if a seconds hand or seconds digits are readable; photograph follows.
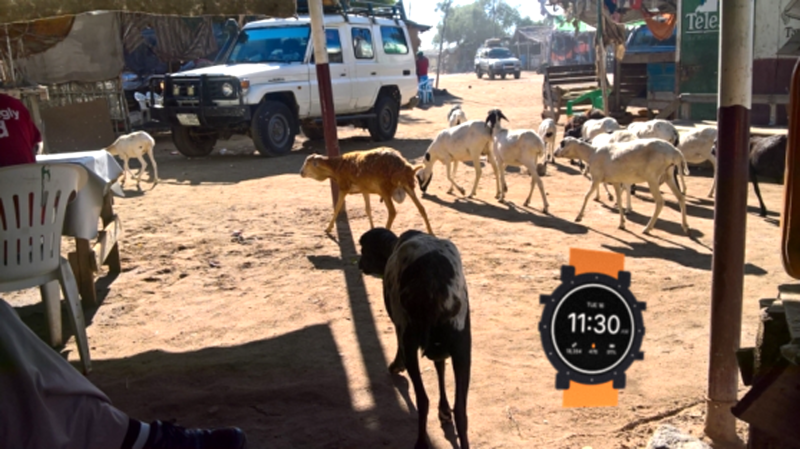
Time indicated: 11:30
